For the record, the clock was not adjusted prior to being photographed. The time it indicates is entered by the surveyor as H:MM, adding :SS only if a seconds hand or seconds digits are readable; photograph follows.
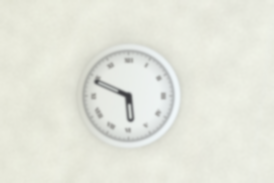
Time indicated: 5:49
